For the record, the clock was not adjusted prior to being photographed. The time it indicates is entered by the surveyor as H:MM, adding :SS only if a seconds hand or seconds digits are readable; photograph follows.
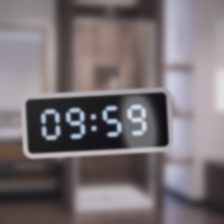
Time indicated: 9:59
